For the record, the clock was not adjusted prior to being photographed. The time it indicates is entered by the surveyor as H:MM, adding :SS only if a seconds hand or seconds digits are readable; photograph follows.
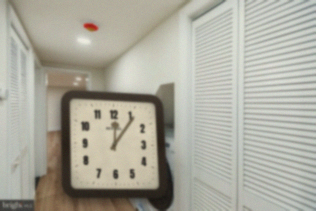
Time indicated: 12:06
